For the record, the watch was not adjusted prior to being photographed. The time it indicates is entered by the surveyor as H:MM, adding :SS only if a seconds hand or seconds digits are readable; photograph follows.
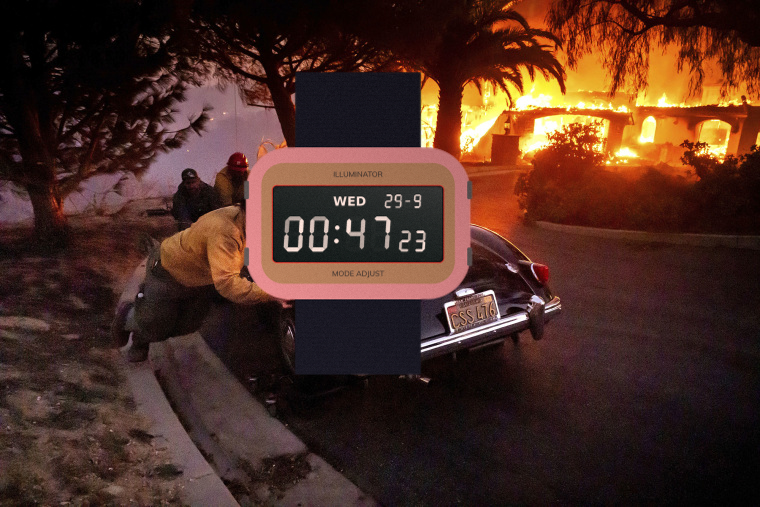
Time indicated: 0:47:23
